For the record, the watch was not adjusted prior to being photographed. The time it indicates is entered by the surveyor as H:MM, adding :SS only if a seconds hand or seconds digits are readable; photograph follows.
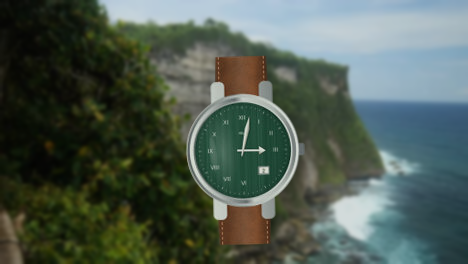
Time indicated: 3:02
